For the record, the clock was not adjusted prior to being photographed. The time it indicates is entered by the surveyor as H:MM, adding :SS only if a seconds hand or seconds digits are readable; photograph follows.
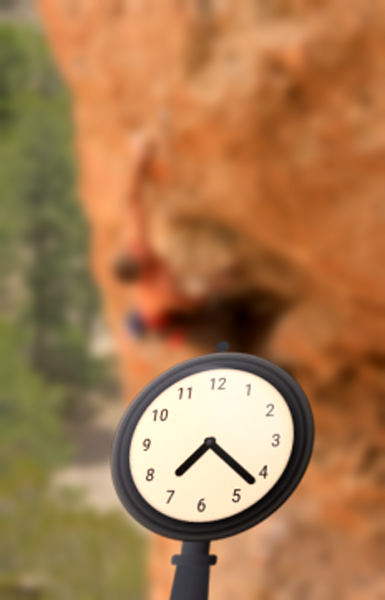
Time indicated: 7:22
